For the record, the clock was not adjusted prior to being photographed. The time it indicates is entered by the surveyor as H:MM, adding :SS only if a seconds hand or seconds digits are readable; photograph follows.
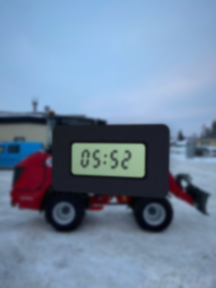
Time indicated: 5:52
